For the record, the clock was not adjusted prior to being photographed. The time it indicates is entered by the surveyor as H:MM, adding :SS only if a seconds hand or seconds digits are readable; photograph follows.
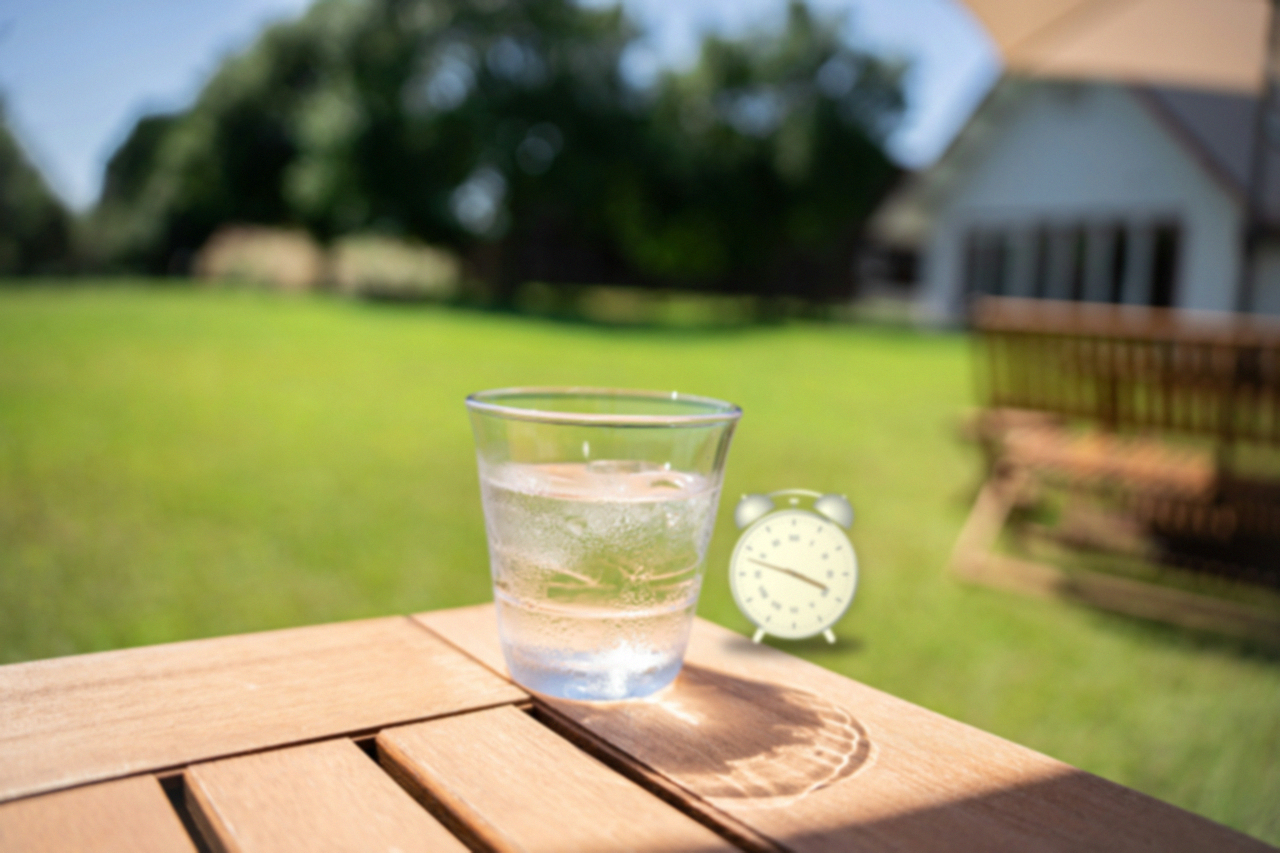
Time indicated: 3:48
